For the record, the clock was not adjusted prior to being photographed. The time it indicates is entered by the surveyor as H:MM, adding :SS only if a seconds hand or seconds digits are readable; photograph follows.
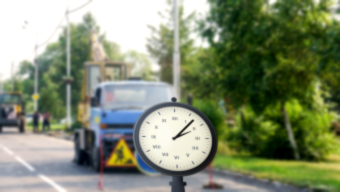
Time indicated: 2:07
